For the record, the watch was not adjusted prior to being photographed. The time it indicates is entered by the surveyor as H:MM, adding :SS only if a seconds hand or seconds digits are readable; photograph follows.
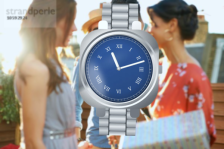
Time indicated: 11:12
